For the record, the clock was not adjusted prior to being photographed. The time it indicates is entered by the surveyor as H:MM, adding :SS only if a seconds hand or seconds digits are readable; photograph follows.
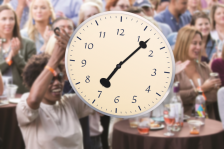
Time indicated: 7:07
